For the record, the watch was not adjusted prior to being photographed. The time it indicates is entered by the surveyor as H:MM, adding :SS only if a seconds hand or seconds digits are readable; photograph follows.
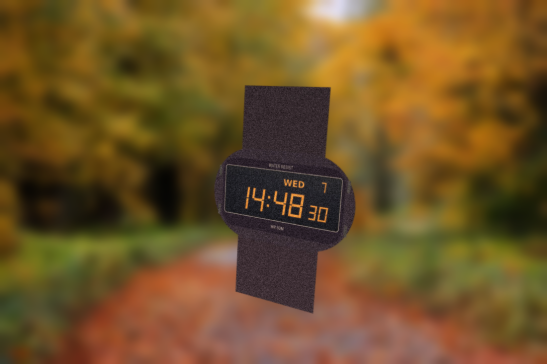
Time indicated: 14:48:30
